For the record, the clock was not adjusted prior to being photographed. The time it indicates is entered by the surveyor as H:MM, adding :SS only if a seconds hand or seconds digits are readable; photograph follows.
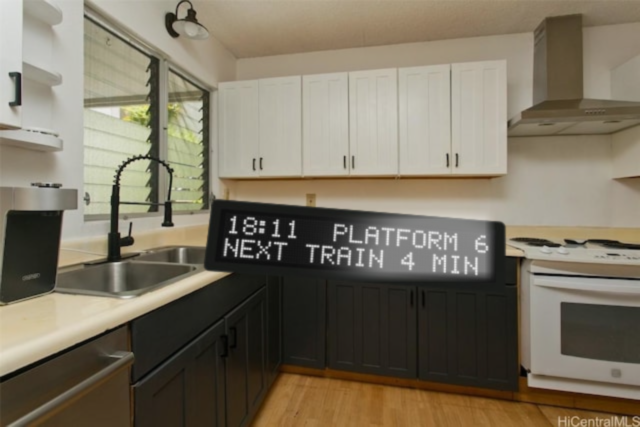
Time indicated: 18:11
